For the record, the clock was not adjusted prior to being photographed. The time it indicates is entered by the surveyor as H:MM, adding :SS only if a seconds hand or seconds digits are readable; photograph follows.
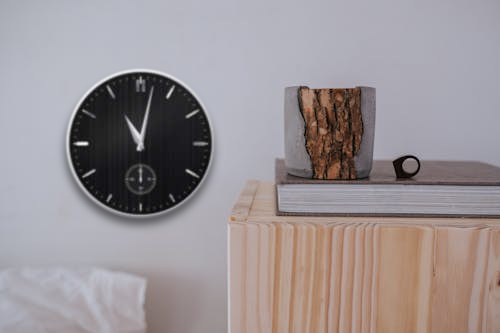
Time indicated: 11:02
